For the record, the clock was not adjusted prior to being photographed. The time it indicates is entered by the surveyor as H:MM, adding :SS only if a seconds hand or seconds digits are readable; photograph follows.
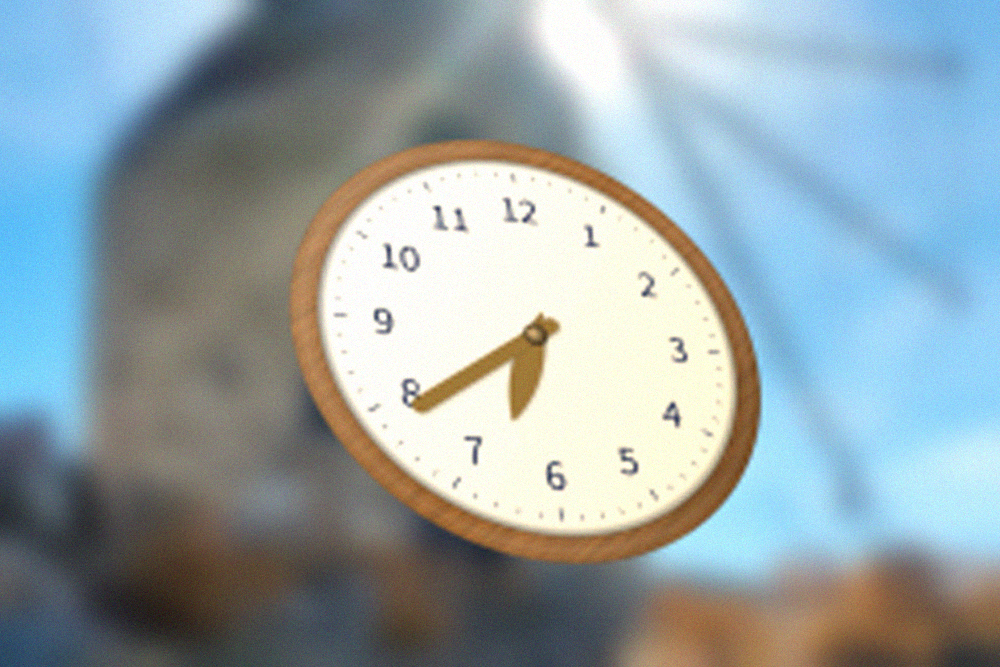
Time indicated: 6:39
